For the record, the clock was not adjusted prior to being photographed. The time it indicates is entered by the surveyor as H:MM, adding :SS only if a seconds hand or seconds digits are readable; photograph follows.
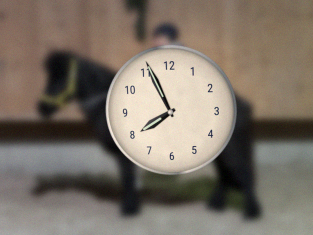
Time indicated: 7:56
